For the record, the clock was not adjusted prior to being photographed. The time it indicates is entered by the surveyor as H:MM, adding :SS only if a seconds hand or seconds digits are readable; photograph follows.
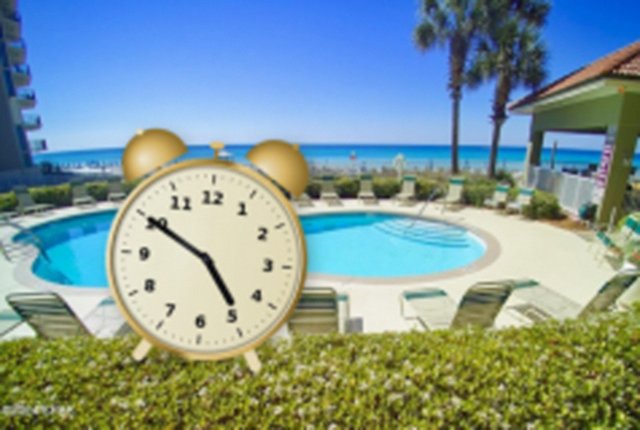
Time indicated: 4:50
